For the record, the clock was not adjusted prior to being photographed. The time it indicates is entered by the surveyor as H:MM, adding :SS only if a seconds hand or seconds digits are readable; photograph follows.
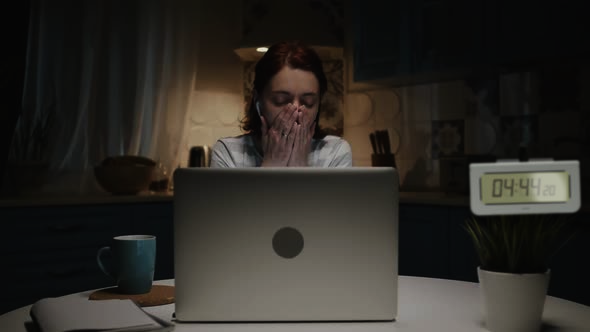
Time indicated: 4:44
